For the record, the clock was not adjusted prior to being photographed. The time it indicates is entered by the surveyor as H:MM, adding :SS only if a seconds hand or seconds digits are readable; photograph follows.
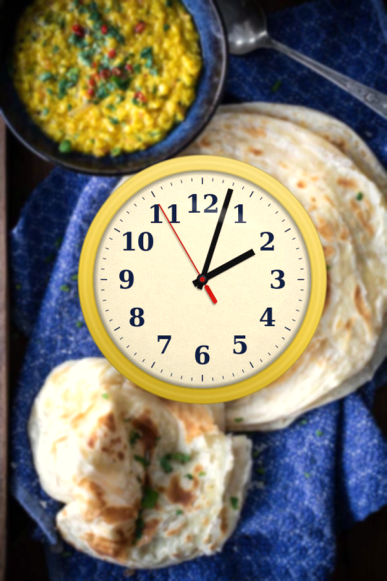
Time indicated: 2:02:55
